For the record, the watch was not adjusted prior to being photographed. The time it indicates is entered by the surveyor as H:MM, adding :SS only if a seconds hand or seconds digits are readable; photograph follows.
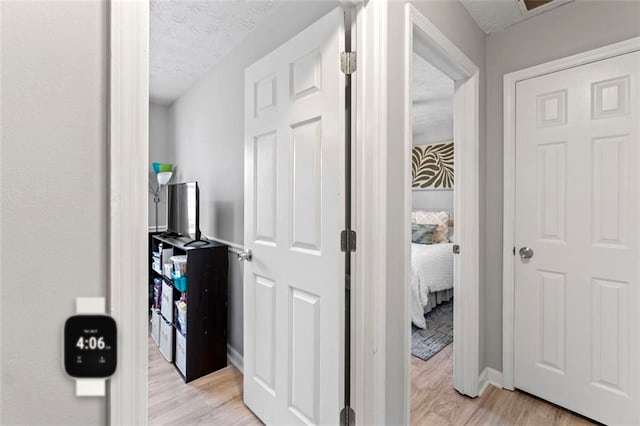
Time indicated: 4:06
